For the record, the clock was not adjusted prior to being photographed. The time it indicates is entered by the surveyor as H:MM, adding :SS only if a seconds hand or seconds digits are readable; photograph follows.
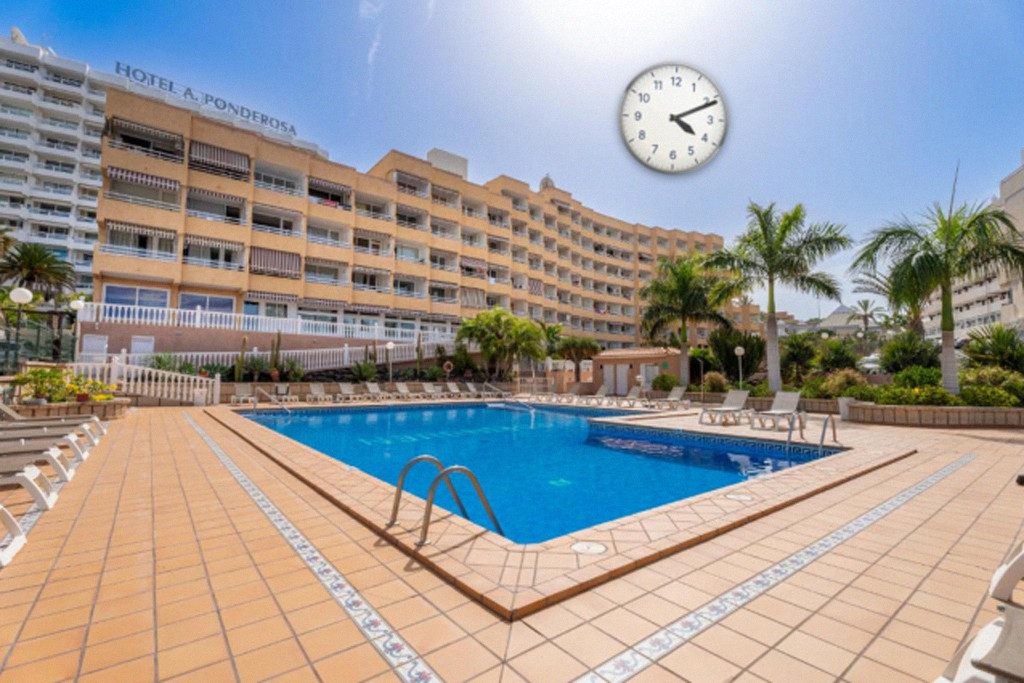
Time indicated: 4:11
